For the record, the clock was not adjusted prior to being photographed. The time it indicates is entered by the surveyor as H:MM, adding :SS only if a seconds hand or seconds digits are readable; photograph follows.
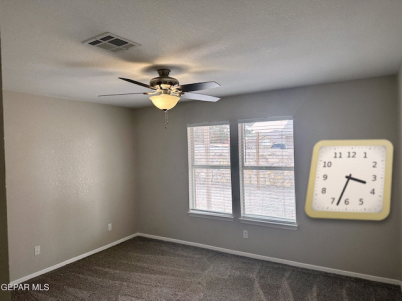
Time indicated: 3:33
